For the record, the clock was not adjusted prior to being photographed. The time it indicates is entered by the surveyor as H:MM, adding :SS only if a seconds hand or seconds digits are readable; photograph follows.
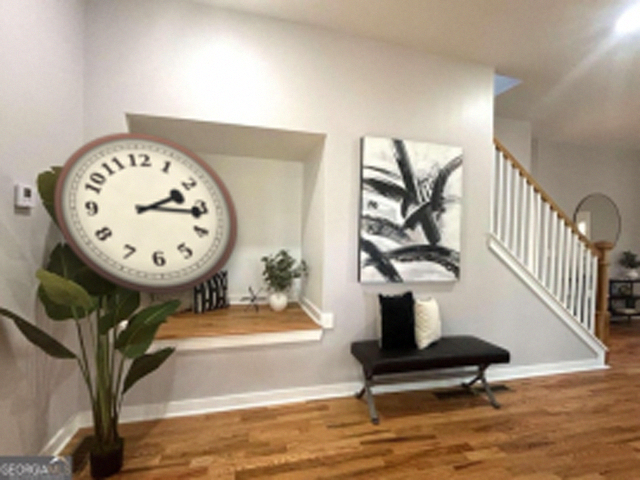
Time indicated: 2:16
